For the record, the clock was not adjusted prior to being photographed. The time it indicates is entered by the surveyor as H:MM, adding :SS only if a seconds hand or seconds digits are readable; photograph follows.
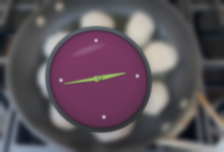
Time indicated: 2:44
